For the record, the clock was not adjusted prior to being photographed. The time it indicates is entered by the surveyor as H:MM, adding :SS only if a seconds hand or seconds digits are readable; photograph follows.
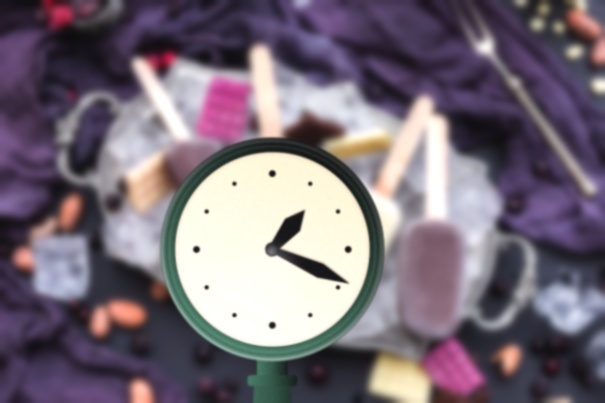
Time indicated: 1:19
